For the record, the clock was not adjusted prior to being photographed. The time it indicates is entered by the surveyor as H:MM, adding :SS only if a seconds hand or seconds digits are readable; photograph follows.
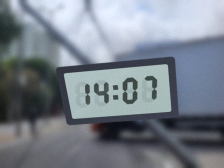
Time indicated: 14:07
